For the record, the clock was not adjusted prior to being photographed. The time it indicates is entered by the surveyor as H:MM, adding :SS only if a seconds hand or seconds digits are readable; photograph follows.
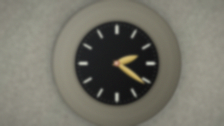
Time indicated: 2:21
